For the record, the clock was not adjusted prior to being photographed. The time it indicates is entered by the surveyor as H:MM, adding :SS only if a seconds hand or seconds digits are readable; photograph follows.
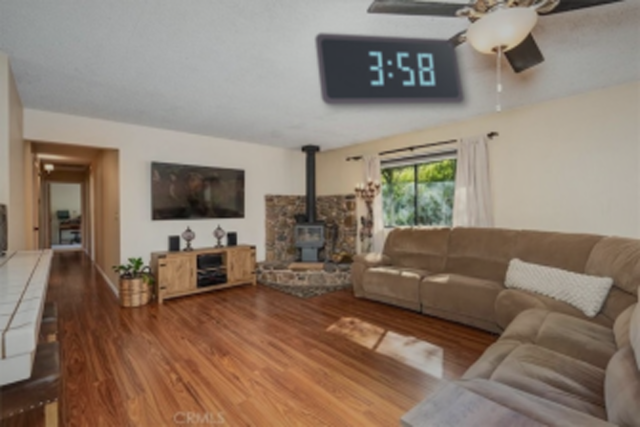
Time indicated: 3:58
